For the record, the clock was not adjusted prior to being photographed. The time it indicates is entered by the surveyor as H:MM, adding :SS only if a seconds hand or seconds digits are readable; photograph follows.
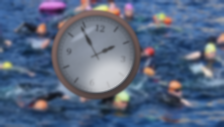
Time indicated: 1:54
